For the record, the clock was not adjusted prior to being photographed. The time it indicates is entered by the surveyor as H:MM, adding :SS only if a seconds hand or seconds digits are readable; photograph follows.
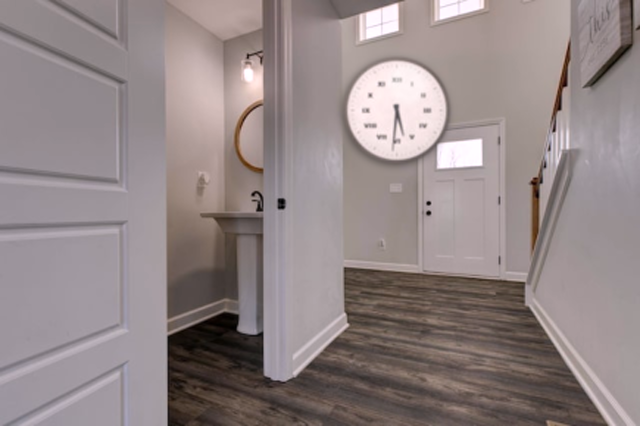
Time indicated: 5:31
